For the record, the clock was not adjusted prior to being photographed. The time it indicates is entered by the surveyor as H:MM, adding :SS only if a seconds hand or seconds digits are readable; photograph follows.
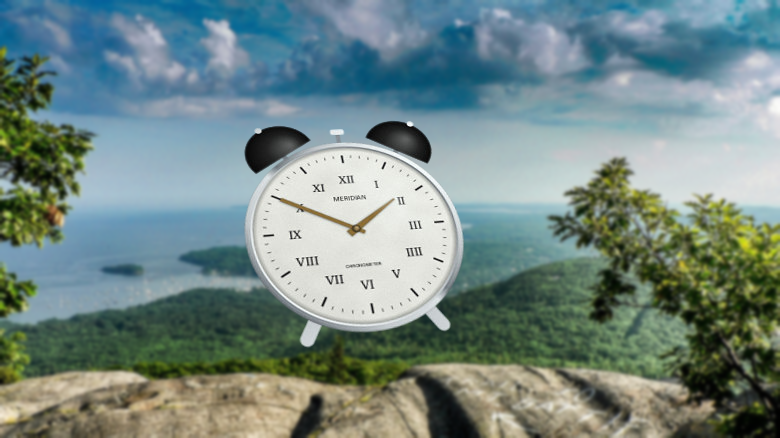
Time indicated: 1:50
